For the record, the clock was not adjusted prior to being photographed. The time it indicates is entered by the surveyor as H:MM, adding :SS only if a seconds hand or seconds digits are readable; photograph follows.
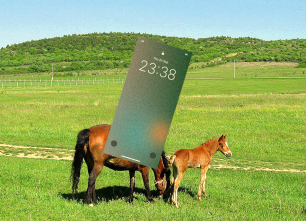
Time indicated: 23:38
